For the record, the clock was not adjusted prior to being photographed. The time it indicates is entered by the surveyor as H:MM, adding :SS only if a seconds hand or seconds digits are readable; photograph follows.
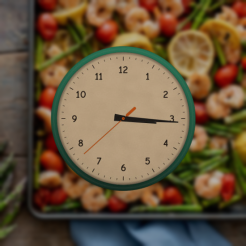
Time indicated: 3:15:38
